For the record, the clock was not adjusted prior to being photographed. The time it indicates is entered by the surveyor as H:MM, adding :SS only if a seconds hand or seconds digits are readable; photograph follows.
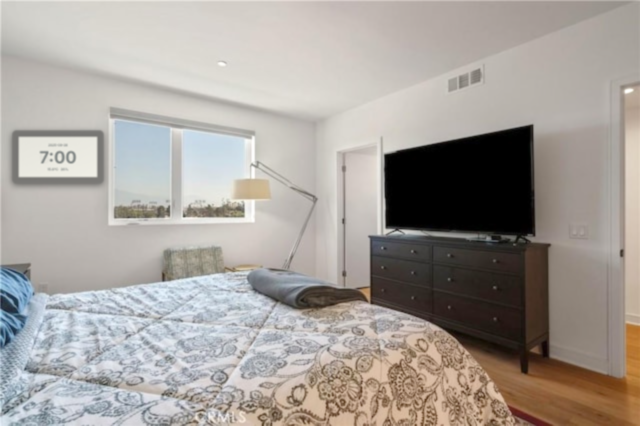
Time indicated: 7:00
